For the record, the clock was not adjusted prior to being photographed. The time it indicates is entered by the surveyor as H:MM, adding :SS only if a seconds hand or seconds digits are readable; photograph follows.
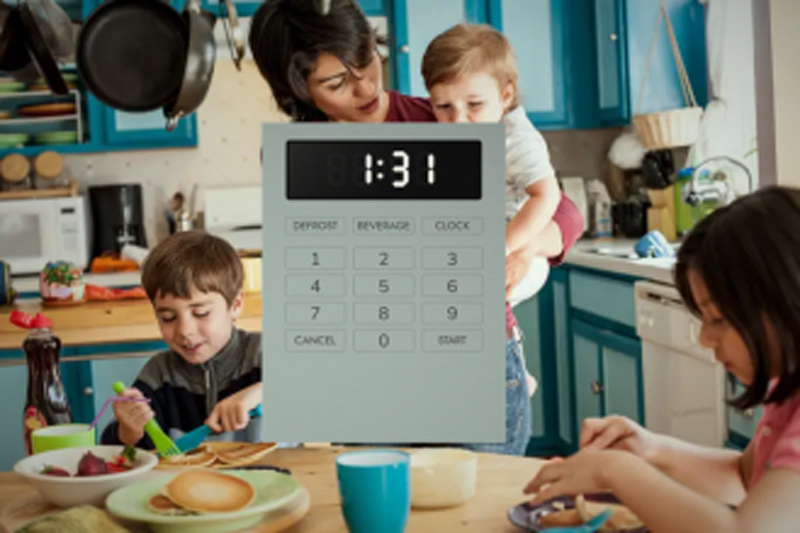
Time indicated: 1:31
